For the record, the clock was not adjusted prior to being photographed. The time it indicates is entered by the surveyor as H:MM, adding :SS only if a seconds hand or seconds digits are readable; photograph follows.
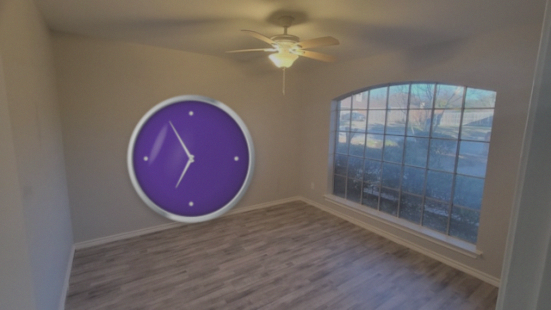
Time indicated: 6:55
